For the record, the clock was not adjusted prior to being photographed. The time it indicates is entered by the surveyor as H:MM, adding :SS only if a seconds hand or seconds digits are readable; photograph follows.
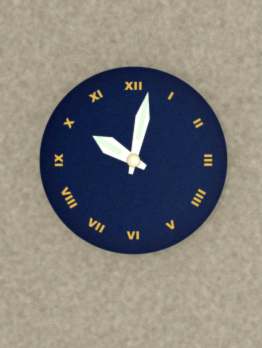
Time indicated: 10:02
